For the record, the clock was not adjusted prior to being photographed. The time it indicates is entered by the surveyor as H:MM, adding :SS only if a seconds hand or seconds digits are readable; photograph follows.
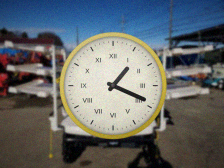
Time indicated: 1:19
